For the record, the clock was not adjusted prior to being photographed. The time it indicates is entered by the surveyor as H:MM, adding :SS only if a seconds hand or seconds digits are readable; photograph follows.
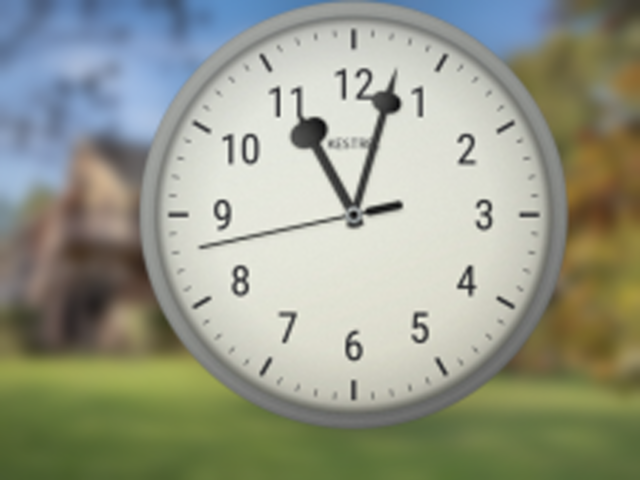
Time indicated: 11:02:43
